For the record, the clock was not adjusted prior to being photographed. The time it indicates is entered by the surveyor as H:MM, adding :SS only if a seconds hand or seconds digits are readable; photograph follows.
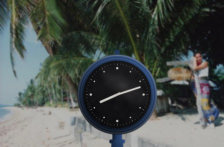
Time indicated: 8:12
